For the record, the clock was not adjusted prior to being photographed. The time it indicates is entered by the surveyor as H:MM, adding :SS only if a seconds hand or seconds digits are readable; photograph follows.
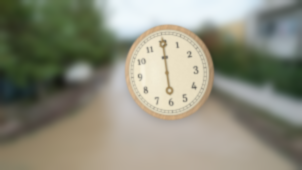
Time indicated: 6:00
